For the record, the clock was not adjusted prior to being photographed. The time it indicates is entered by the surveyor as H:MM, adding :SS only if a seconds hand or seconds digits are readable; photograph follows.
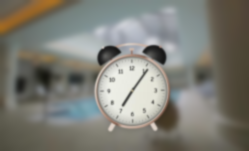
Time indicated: 7:06
